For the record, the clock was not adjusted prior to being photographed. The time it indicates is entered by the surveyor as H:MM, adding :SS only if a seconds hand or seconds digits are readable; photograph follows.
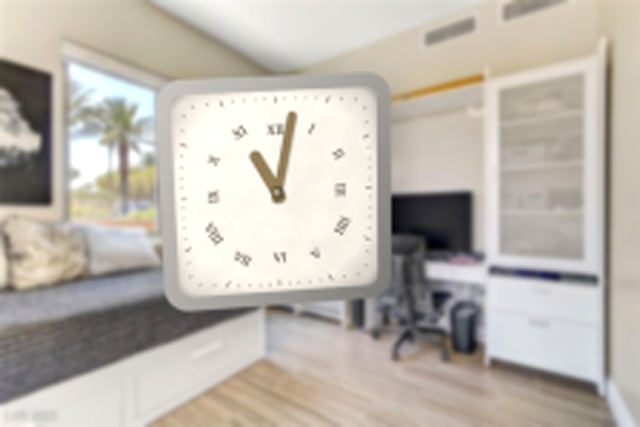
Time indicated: 11:02
